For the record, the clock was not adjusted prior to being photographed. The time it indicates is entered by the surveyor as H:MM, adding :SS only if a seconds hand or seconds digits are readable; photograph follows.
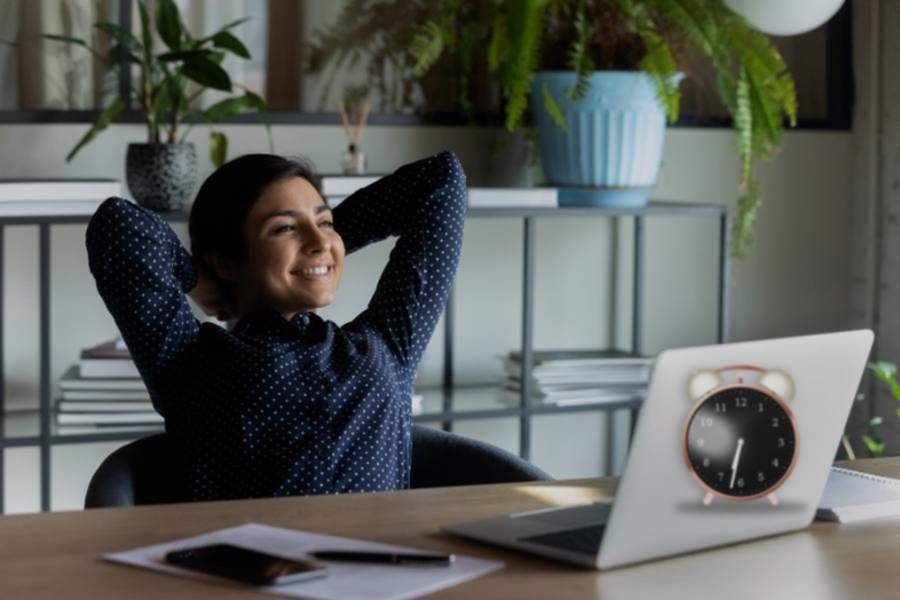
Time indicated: 6:32
